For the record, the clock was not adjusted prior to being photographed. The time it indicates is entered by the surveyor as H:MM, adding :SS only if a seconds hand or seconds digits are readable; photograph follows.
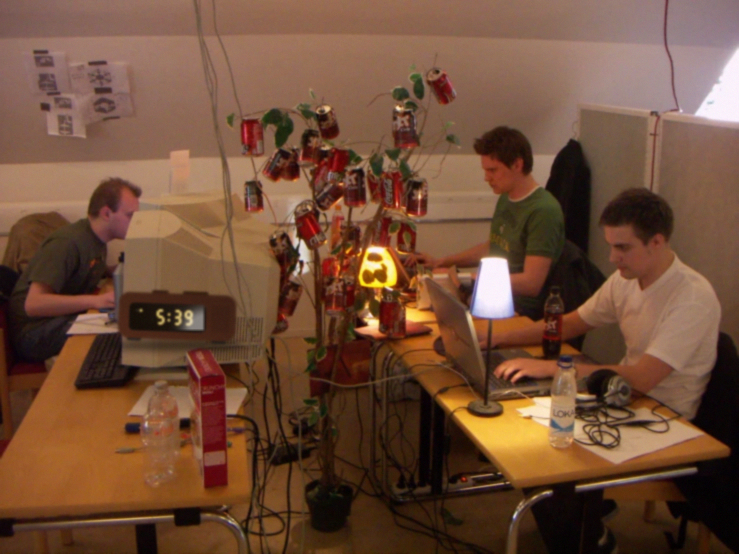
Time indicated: 5:39
